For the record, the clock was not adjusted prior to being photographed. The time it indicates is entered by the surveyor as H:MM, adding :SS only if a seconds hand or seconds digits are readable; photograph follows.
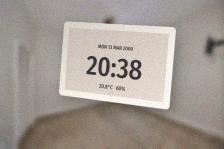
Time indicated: 20:38
